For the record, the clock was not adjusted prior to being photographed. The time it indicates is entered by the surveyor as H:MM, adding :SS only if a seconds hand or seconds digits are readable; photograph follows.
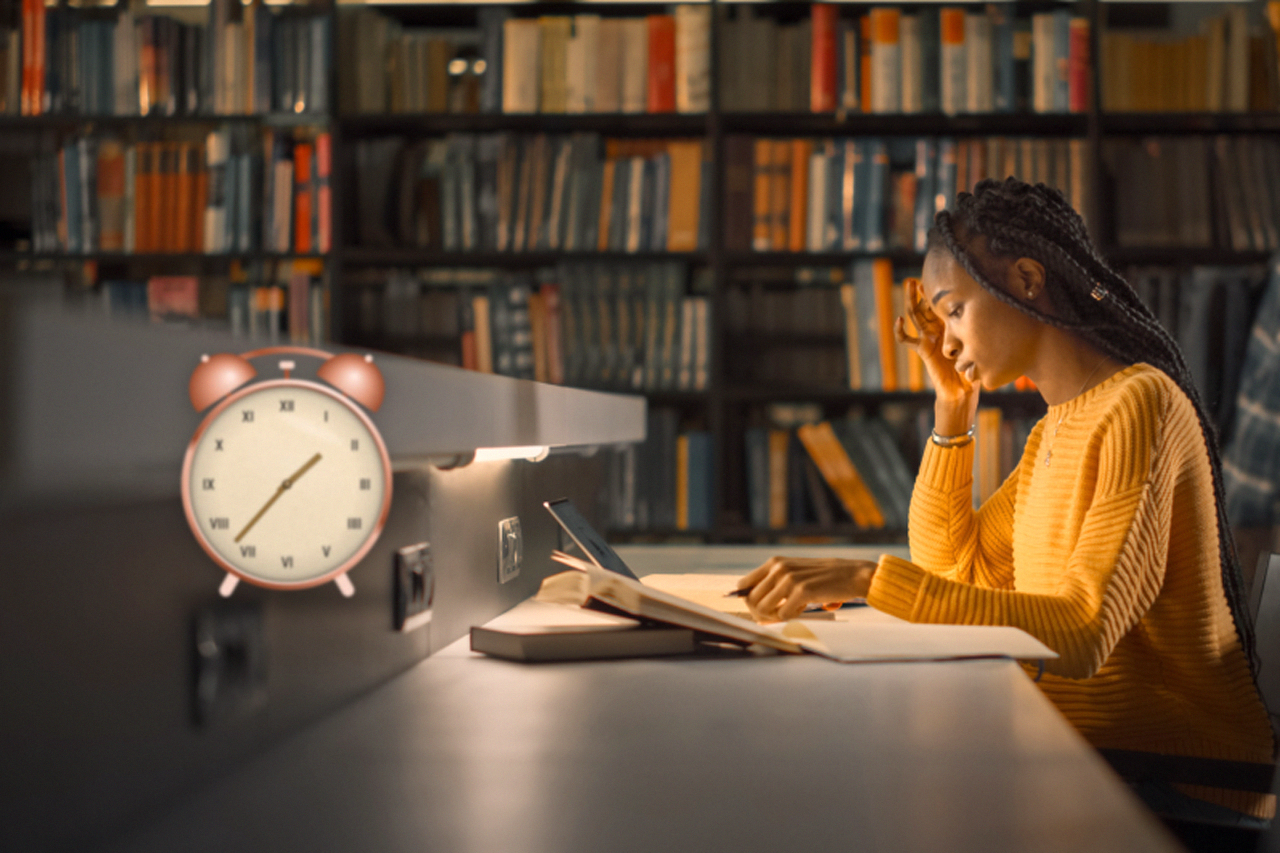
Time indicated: 1:37
